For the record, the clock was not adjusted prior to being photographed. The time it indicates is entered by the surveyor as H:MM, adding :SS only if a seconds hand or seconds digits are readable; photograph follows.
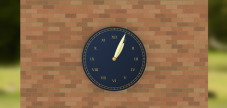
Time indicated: 1:04
